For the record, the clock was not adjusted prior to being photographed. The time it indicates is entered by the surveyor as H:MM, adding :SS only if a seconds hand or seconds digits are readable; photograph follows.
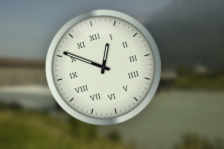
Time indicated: 12:51
